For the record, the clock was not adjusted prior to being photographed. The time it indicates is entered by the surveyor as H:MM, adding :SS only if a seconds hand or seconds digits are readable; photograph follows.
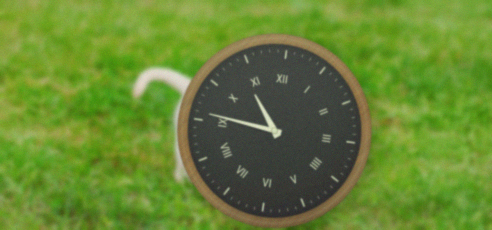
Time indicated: 10:46
